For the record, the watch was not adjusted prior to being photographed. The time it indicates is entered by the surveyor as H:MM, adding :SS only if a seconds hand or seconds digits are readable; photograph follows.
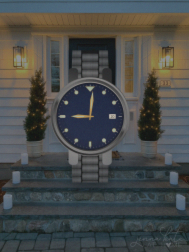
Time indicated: 9:01
